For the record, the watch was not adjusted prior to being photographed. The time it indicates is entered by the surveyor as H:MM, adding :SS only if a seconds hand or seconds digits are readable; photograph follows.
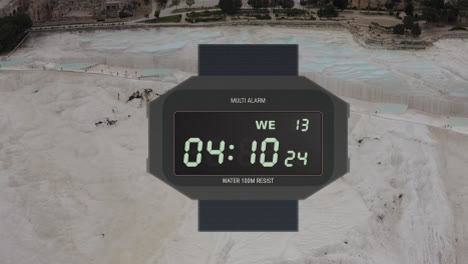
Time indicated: 4:10:24
